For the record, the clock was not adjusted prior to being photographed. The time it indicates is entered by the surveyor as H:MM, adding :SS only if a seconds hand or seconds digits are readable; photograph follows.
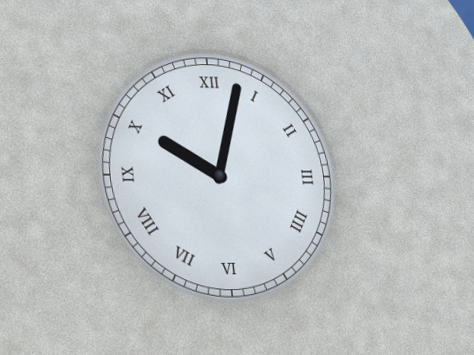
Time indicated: 10:03
